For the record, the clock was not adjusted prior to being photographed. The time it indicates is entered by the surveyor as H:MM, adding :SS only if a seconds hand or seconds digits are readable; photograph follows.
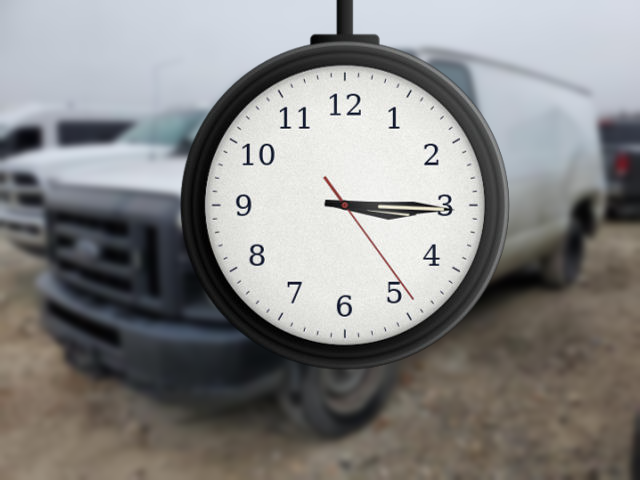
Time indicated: 3:15:24
